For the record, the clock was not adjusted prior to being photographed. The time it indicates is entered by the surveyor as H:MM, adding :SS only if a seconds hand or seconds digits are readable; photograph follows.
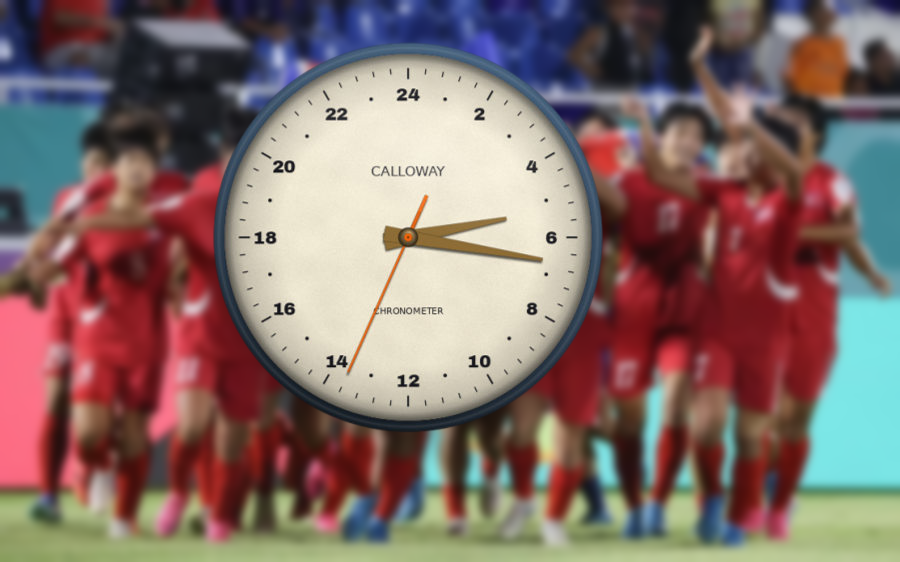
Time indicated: 5:16:34
